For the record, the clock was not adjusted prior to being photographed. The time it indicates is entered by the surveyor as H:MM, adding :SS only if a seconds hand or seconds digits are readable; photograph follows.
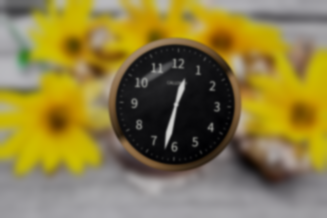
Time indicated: 12:32
